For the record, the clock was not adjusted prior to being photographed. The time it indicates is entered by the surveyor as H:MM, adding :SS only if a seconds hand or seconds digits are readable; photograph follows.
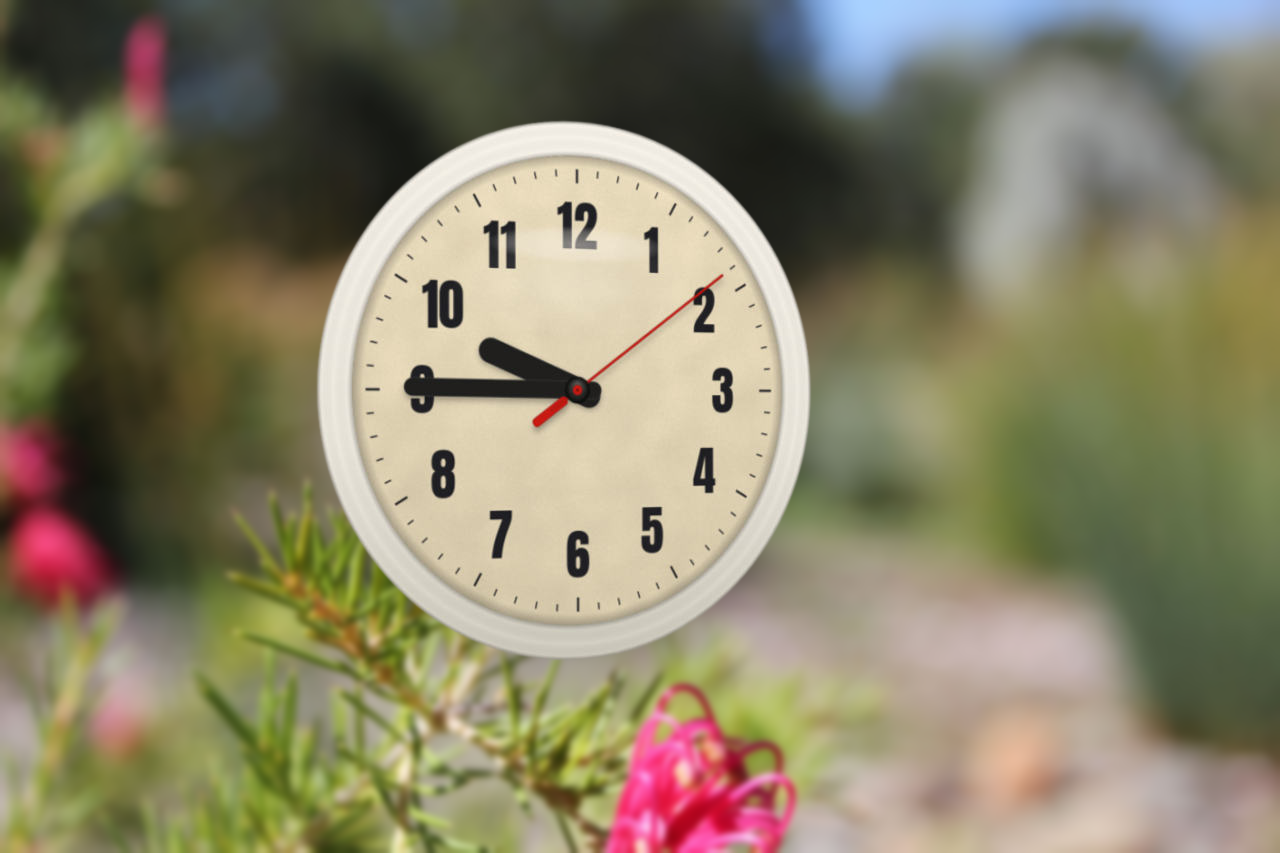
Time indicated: 9:45:09
